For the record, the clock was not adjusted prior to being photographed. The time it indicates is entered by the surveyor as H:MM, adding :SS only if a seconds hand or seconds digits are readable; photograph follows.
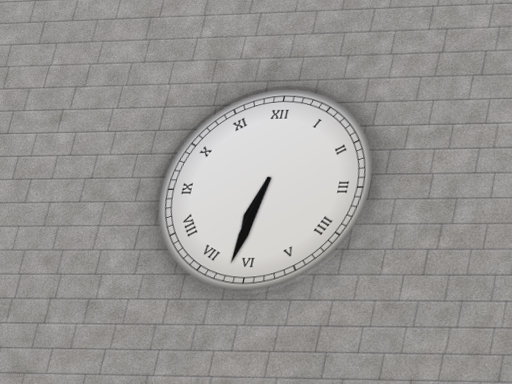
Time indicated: 6:32
